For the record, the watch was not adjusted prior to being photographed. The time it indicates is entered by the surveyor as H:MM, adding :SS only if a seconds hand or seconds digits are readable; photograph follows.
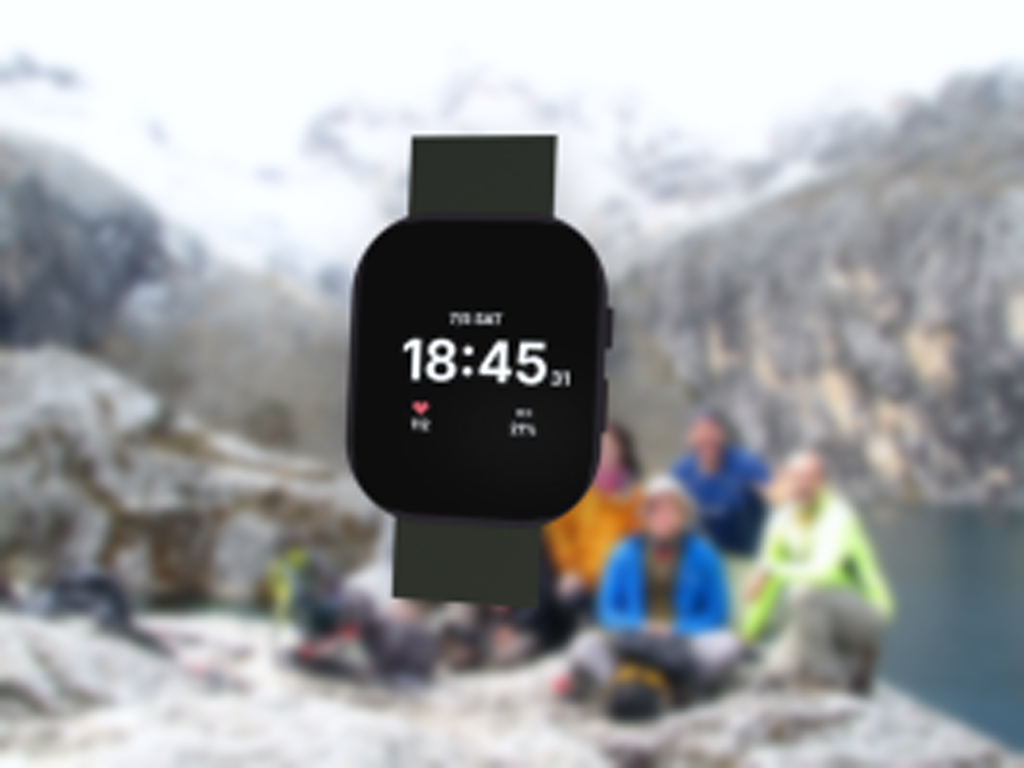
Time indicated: 18:45
